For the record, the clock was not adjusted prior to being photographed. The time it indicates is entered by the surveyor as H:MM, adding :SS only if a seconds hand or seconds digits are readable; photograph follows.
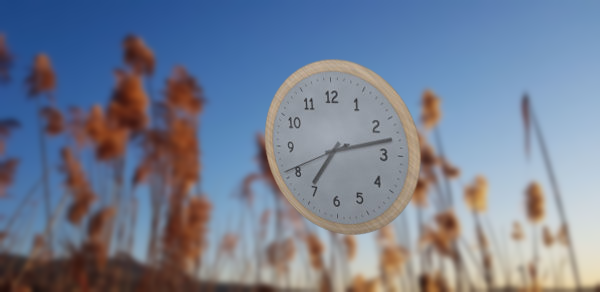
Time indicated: 7:12:41
